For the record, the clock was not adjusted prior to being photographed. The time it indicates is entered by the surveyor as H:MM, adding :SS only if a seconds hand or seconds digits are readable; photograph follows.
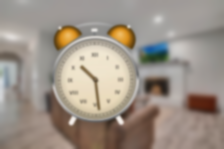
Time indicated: 10:29
